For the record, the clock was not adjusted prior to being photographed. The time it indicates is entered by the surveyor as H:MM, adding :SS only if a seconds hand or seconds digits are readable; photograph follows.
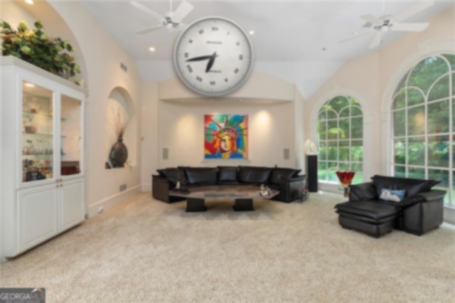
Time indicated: 6:43
